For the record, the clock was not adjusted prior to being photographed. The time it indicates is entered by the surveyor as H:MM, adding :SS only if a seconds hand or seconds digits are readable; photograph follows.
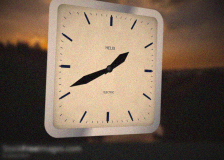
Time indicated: 1:41
